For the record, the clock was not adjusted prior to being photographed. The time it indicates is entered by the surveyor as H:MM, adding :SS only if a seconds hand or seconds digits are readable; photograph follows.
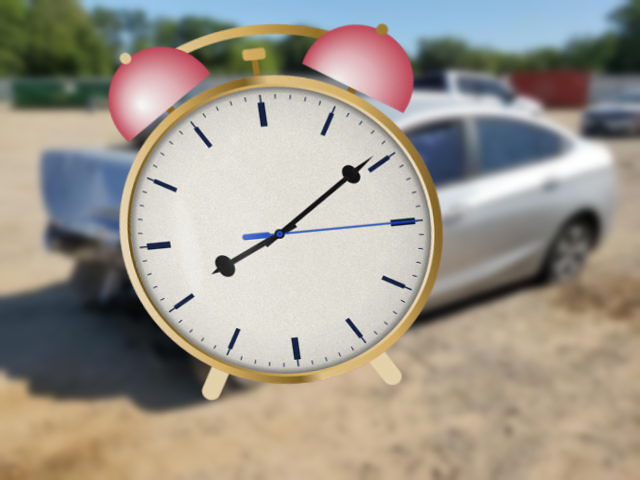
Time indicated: 8:09:15
